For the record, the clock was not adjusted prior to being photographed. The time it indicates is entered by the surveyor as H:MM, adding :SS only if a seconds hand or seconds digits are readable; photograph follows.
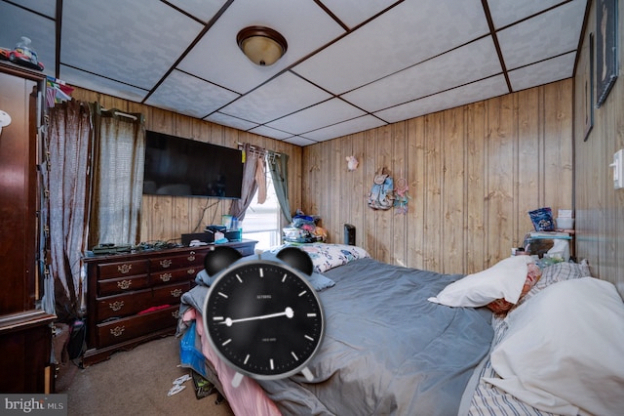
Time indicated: 2:44
